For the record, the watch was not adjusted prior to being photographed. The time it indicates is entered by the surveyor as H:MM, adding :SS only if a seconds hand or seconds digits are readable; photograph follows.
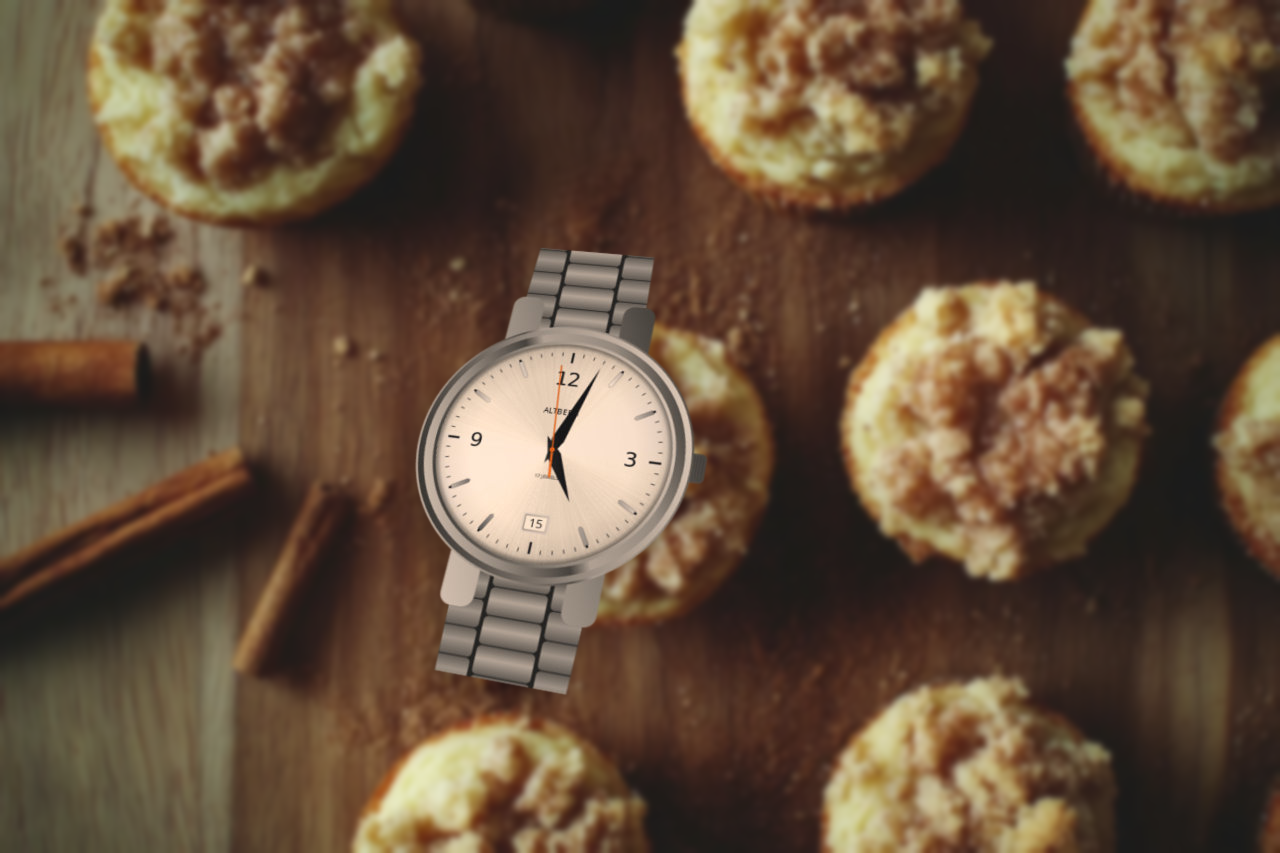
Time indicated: 5:02:59
